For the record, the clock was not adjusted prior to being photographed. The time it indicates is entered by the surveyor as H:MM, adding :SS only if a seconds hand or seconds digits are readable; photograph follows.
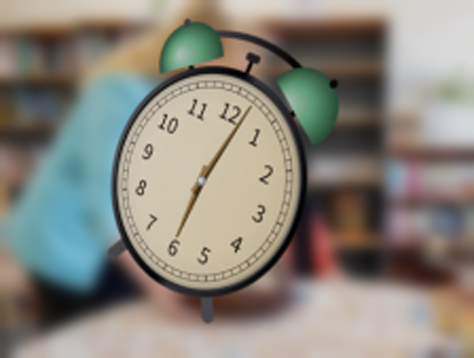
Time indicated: 6:02
